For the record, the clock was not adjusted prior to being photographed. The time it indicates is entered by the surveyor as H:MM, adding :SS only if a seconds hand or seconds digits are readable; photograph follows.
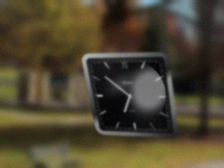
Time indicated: 6:52
